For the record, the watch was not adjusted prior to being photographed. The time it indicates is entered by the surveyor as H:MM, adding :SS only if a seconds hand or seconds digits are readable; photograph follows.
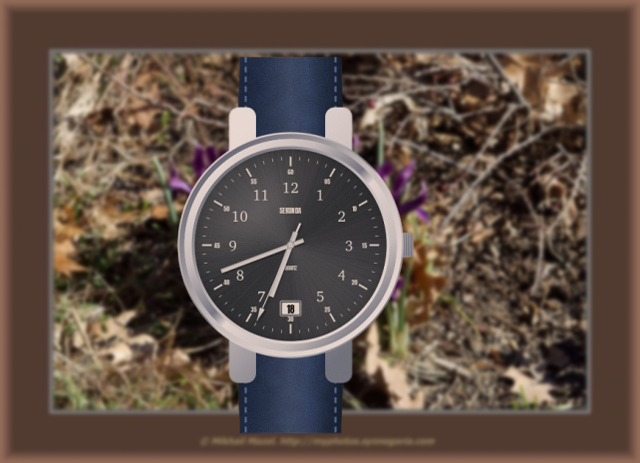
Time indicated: 6:41:34
